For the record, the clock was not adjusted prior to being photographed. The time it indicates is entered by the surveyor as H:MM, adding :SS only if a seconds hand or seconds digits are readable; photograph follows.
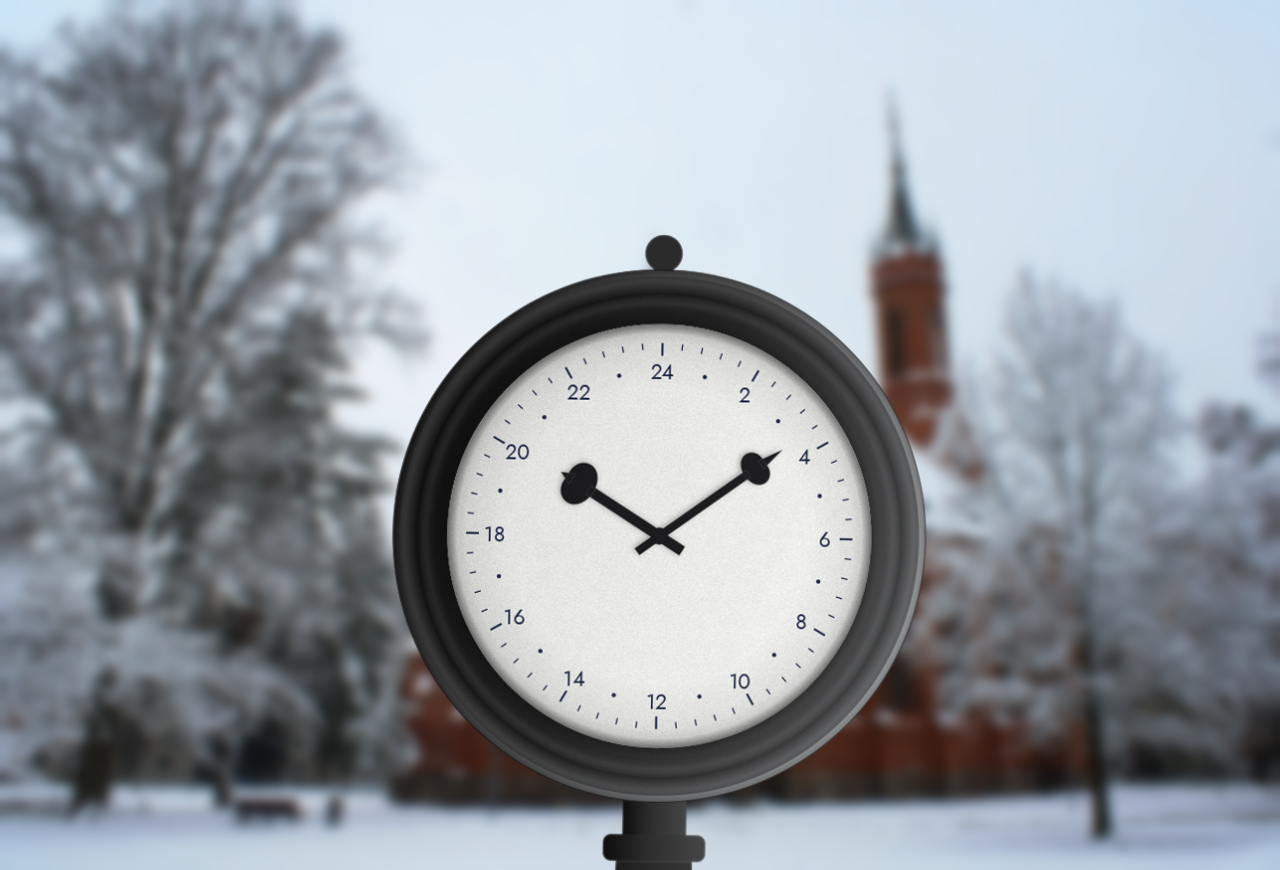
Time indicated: 20:09
